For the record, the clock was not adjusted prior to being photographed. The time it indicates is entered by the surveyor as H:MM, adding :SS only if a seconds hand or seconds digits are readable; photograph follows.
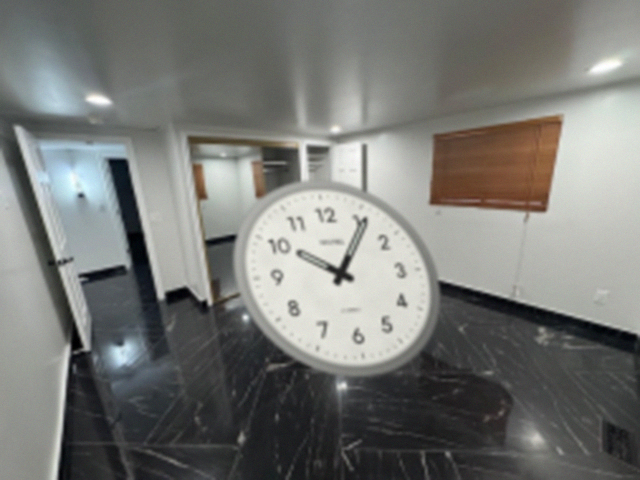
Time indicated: 10:06
